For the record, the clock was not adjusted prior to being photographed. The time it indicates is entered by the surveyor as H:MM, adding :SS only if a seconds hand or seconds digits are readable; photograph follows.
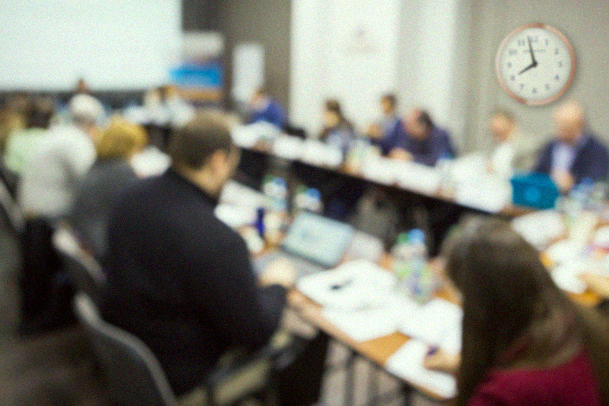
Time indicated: 7:58
